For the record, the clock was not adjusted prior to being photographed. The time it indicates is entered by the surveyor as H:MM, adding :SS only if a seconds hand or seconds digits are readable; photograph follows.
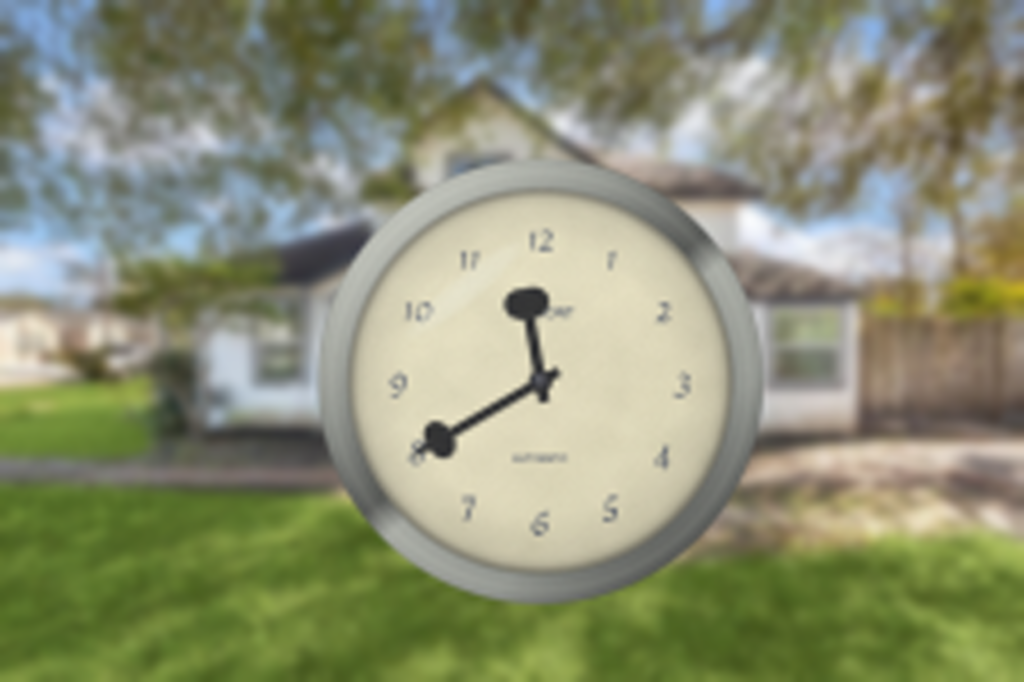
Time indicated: 11:40
